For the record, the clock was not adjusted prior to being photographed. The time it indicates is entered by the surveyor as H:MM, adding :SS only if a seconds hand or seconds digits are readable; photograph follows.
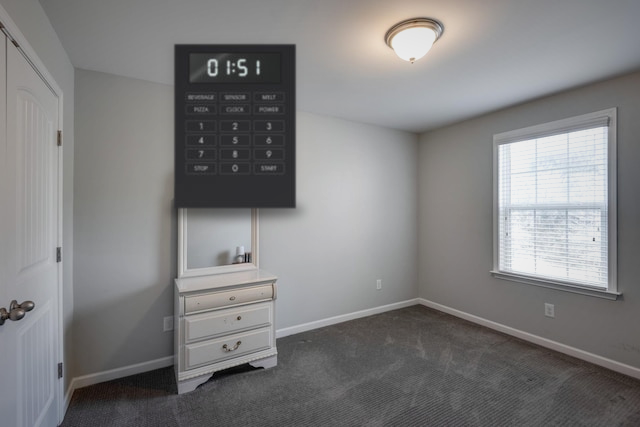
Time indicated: 1:51
